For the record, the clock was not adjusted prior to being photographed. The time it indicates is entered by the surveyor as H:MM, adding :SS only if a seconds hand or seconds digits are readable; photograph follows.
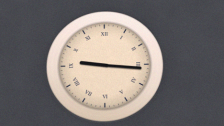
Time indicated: 9:16
